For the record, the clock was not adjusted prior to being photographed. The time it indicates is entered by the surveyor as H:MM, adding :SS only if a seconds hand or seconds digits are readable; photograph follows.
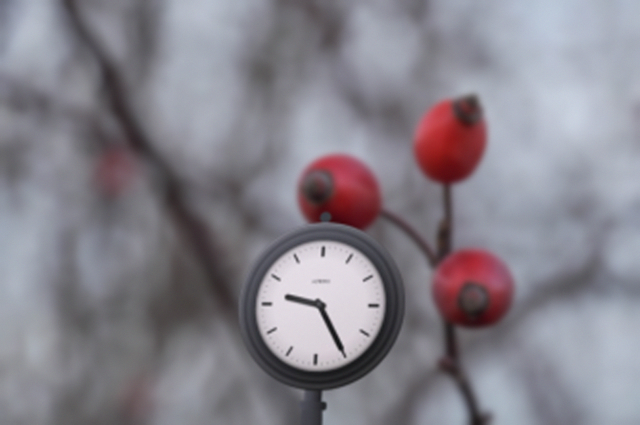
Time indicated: 9:25
